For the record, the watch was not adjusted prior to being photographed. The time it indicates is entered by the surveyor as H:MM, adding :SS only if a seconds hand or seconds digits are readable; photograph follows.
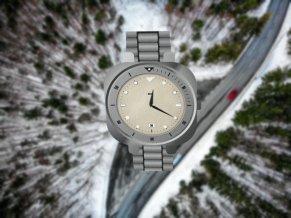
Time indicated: 12:20
